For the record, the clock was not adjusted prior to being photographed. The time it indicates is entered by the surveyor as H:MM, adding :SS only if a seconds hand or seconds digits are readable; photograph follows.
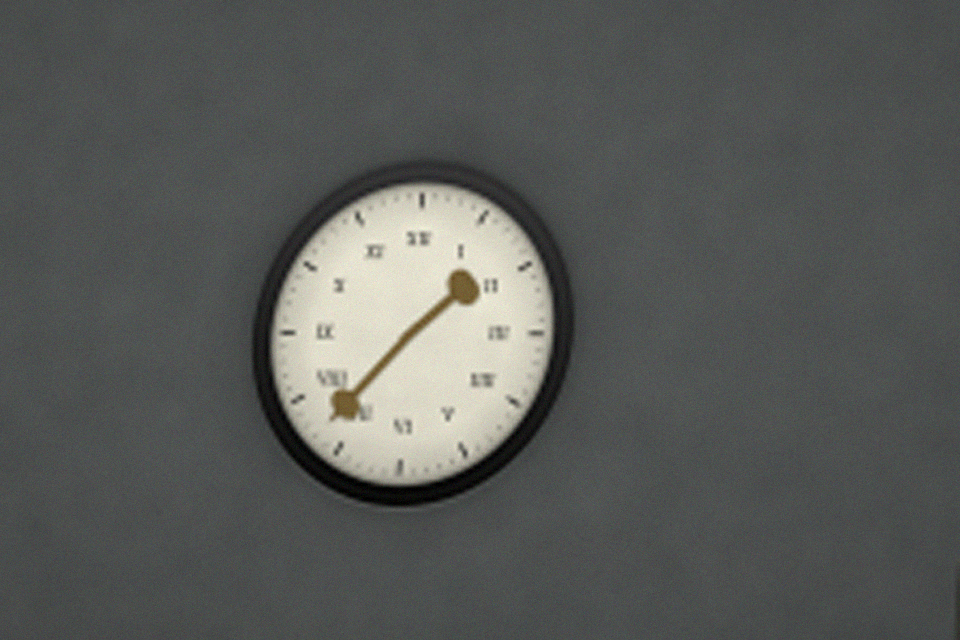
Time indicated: 1:37
